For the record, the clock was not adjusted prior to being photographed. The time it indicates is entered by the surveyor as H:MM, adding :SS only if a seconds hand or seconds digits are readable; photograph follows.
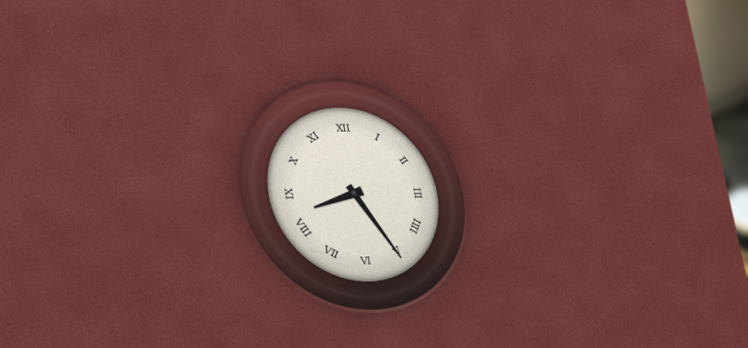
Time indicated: 8:25
